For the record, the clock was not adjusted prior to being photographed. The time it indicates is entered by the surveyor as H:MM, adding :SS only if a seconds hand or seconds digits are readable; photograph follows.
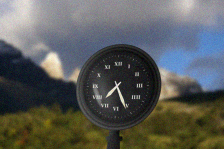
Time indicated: 7:26
